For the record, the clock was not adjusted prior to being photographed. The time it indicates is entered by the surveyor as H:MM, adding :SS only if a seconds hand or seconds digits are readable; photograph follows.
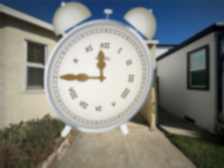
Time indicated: 11:45
